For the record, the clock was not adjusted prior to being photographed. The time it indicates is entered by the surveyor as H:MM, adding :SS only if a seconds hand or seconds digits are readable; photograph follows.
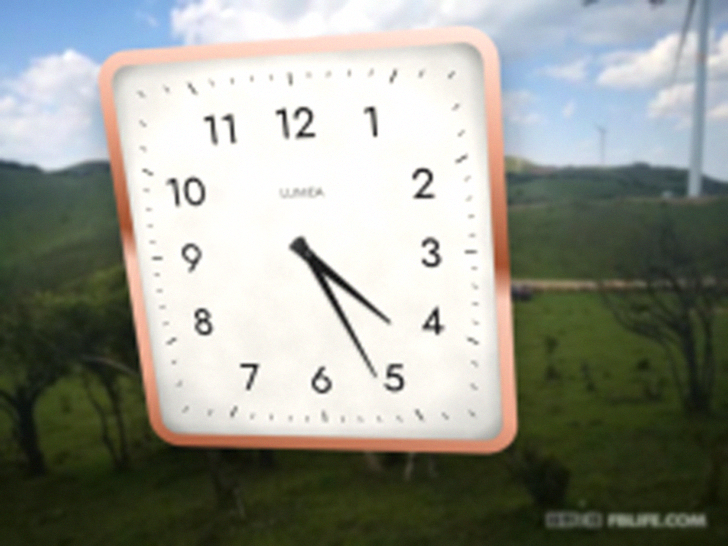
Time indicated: 4:26
